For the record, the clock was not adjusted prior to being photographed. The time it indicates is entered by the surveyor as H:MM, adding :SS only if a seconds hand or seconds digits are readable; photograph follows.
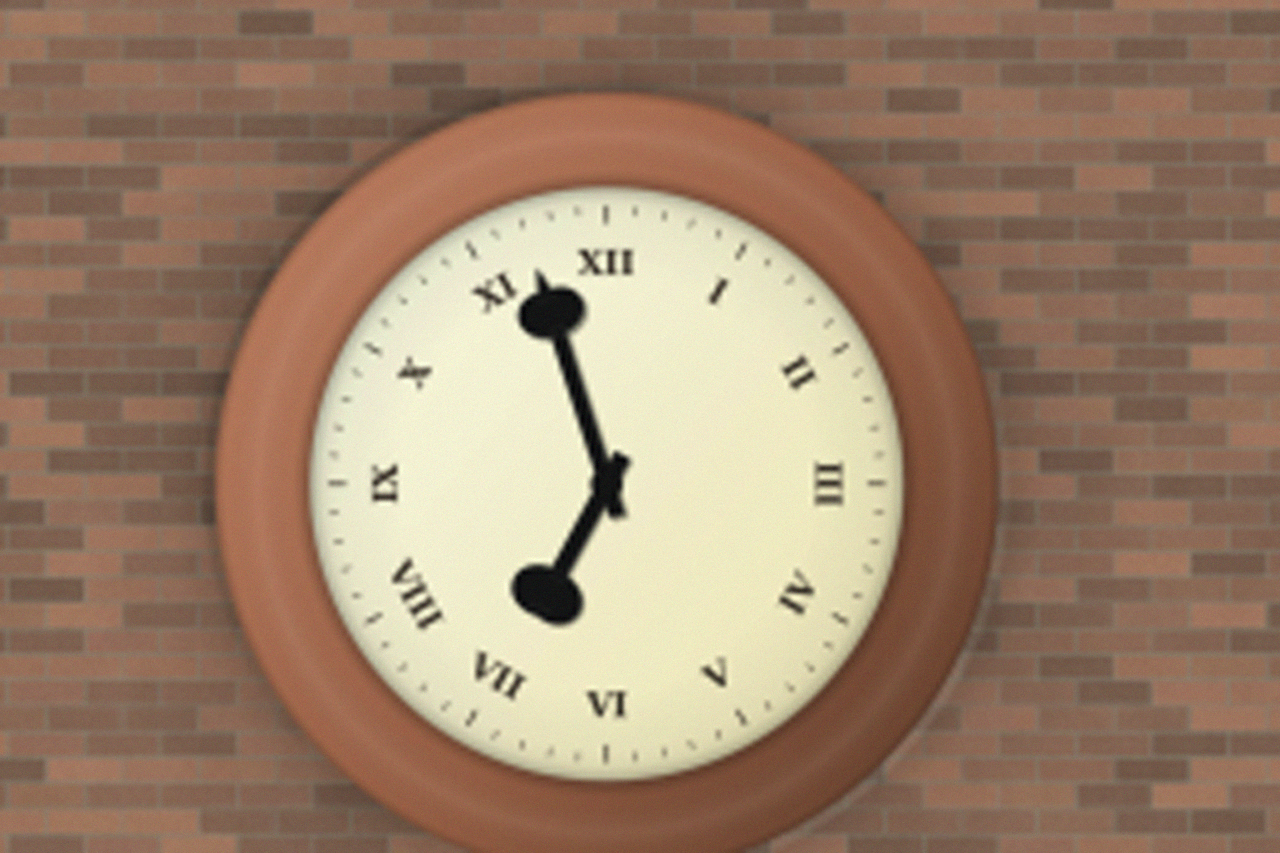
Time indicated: 6:57
